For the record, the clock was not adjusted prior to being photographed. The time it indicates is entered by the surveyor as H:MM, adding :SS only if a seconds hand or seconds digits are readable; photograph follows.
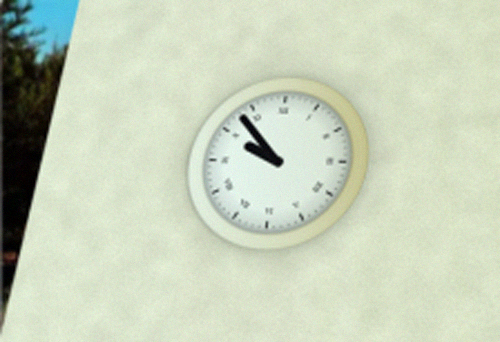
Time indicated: 9:53
